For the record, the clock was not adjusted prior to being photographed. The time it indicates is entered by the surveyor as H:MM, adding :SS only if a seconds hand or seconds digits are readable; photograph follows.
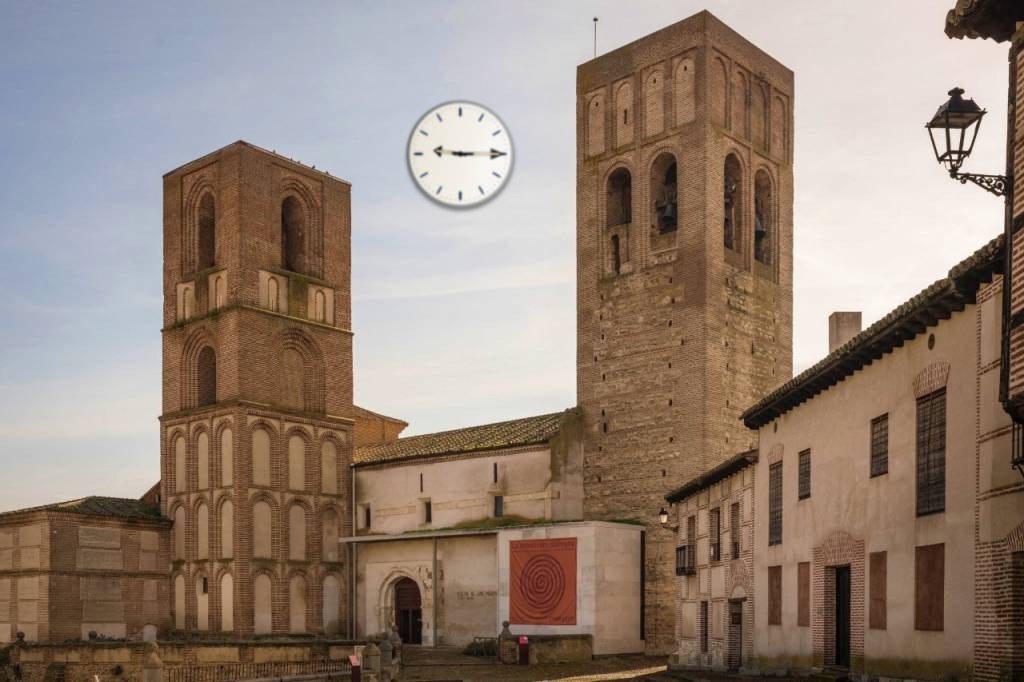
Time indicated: 9:15
